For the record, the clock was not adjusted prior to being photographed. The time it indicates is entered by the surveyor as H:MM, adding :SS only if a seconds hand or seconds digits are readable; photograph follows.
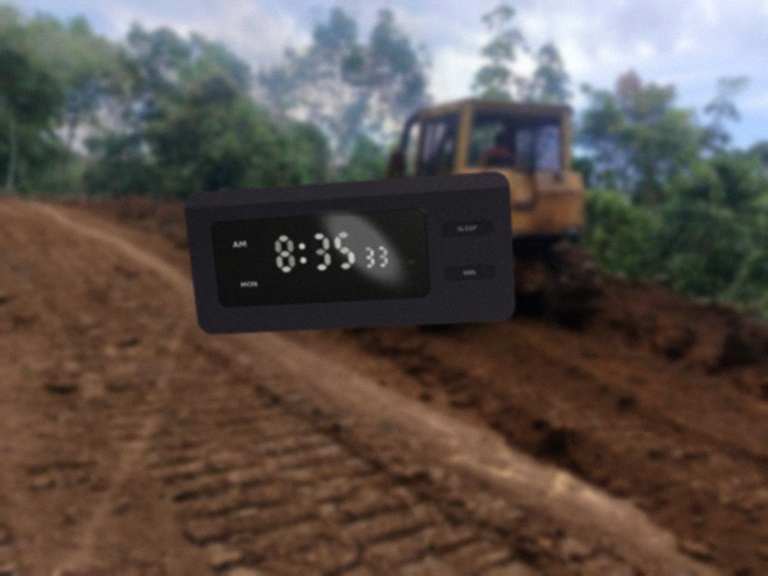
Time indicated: 8:35:33
